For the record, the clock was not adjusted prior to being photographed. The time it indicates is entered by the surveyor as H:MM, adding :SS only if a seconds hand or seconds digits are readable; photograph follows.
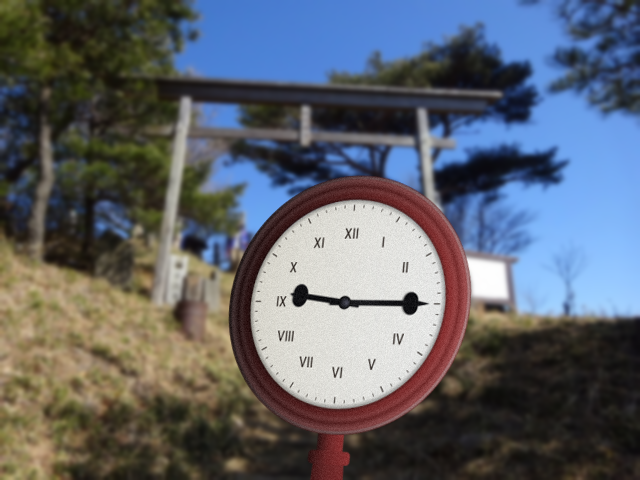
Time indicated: 9:15
